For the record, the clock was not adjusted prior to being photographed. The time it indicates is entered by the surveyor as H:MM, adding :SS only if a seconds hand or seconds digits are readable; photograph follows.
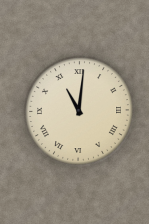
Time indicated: 11:01
